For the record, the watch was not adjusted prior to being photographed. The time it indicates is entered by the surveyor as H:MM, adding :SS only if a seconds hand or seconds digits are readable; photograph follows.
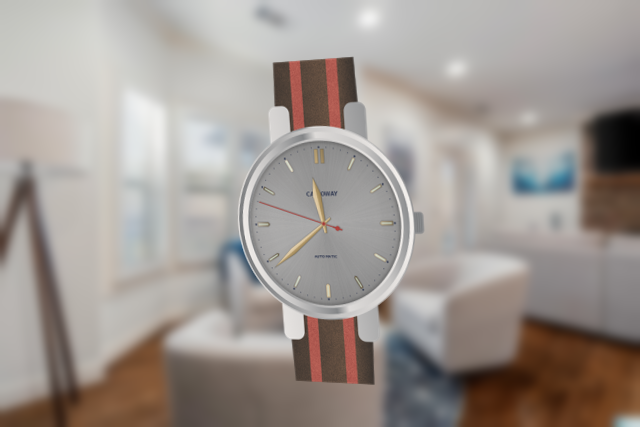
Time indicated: 11:38:48
